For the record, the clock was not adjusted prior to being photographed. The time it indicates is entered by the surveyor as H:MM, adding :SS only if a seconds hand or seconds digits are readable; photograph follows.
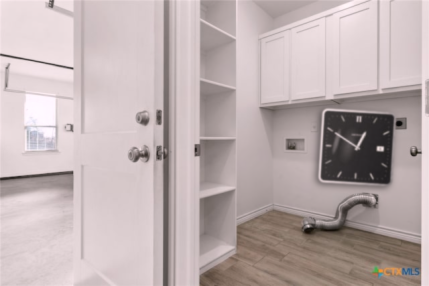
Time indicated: 12:50
